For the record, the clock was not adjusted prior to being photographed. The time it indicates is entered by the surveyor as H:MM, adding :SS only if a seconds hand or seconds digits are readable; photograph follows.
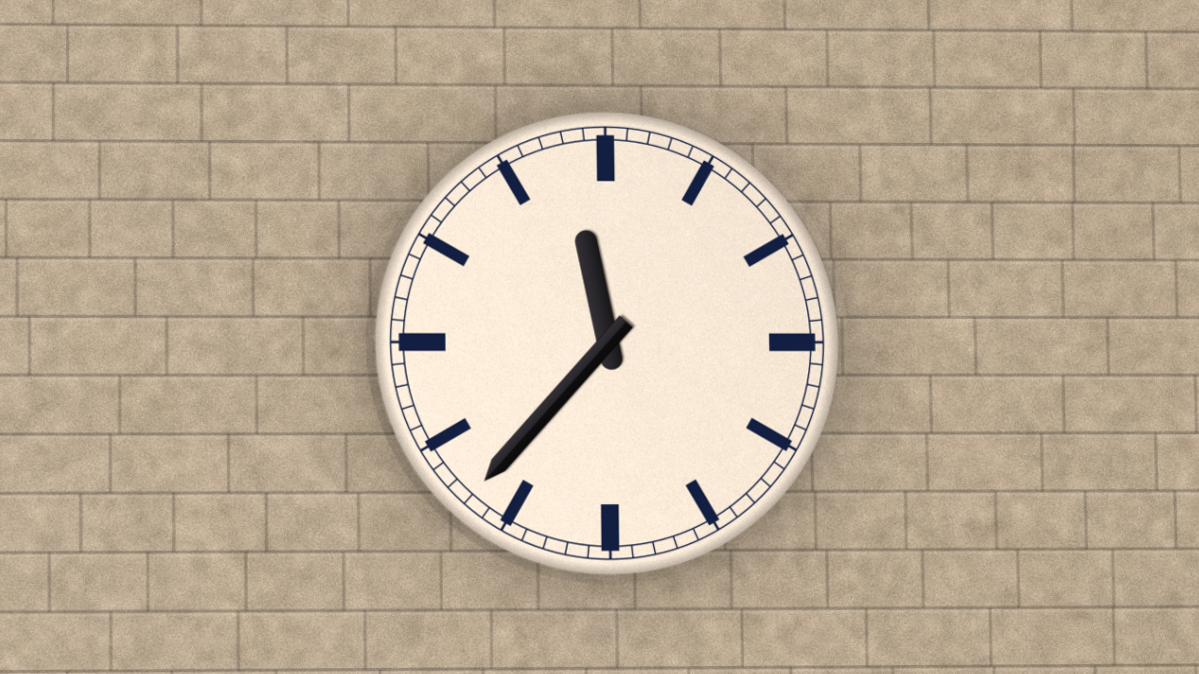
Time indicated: 11:37
